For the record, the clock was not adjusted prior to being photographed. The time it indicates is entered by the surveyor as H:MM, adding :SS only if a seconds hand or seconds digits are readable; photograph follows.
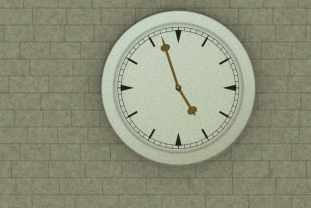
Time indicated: 4:57
